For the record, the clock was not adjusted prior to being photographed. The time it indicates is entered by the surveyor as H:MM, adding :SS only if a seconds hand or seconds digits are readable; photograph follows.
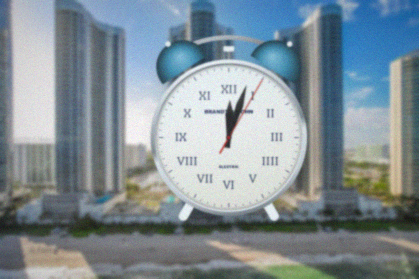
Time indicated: 12:03:05
